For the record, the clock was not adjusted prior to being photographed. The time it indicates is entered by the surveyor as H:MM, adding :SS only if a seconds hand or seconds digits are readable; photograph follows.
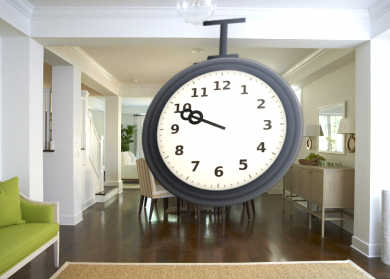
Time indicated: 9:49
